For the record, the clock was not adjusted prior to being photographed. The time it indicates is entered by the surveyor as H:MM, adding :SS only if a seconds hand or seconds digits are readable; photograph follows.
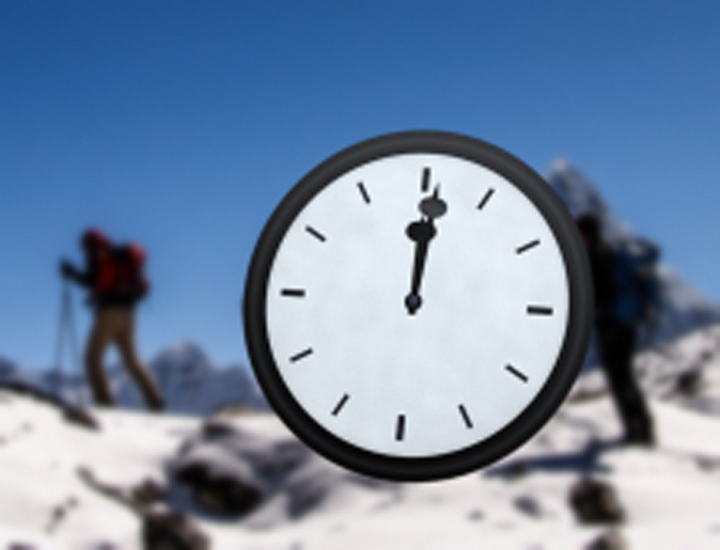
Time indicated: 12:01
